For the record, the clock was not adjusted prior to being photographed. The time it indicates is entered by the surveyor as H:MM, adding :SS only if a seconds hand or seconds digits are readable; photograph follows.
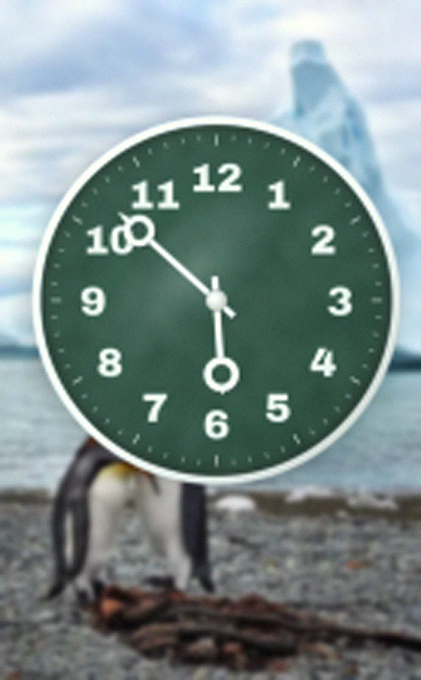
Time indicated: 5:52
